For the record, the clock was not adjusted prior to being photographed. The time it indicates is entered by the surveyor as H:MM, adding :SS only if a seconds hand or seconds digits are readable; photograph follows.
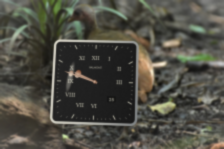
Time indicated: 9:48
